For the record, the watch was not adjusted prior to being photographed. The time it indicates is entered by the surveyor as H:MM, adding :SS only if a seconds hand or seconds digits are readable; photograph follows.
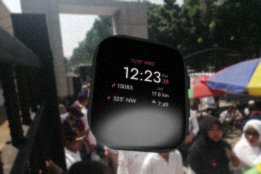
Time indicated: 12:23
